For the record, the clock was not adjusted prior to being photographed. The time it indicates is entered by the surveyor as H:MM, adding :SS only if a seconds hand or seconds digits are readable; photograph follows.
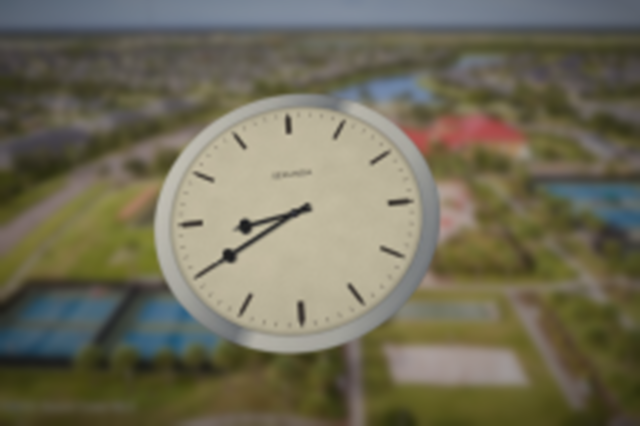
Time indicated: 8:40
